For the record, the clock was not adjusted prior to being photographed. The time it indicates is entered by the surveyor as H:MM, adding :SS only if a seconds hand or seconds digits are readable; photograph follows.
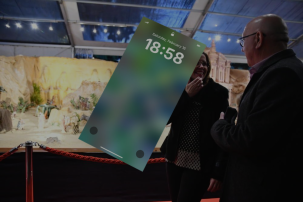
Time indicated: 18:58
